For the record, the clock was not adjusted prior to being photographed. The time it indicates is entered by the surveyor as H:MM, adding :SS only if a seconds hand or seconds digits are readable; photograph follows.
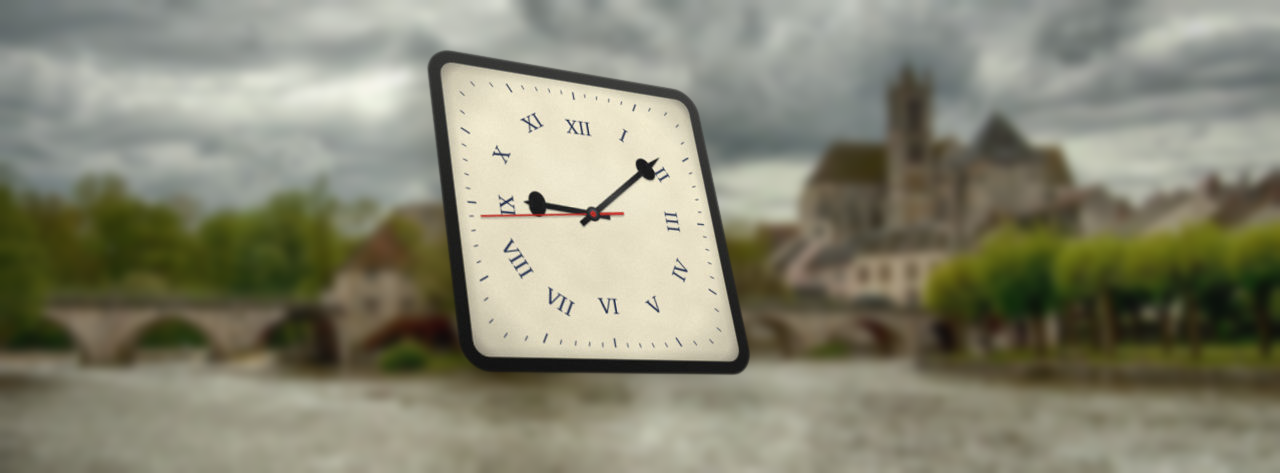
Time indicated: 9:08:44
